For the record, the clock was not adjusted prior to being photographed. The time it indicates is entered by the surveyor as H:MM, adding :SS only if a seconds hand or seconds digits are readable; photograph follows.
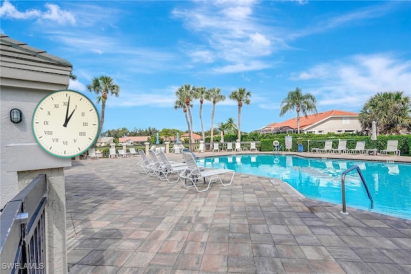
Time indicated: 1:01
